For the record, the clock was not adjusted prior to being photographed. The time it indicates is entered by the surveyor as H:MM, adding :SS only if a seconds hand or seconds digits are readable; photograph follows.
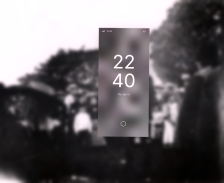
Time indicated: 22:40
